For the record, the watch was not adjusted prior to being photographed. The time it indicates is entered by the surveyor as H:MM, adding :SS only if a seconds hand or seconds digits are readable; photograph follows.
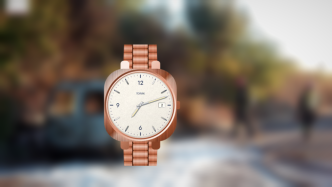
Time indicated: 7:12
